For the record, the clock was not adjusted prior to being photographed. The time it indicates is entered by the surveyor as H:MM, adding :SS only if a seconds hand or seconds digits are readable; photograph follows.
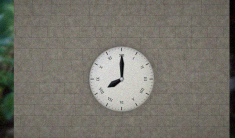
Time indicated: 8:00
